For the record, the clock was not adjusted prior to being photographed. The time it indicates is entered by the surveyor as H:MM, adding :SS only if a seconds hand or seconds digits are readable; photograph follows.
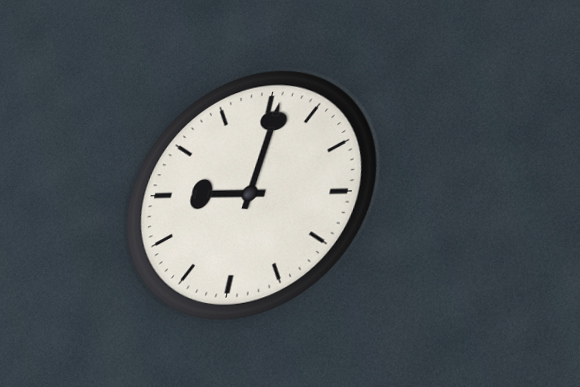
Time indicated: 9:01
